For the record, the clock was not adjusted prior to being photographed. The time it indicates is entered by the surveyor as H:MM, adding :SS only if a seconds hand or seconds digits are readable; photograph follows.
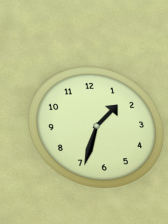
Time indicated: 1:34
